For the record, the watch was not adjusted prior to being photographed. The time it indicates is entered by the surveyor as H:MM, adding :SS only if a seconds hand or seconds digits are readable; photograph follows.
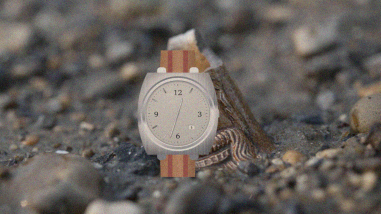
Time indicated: 12:33
